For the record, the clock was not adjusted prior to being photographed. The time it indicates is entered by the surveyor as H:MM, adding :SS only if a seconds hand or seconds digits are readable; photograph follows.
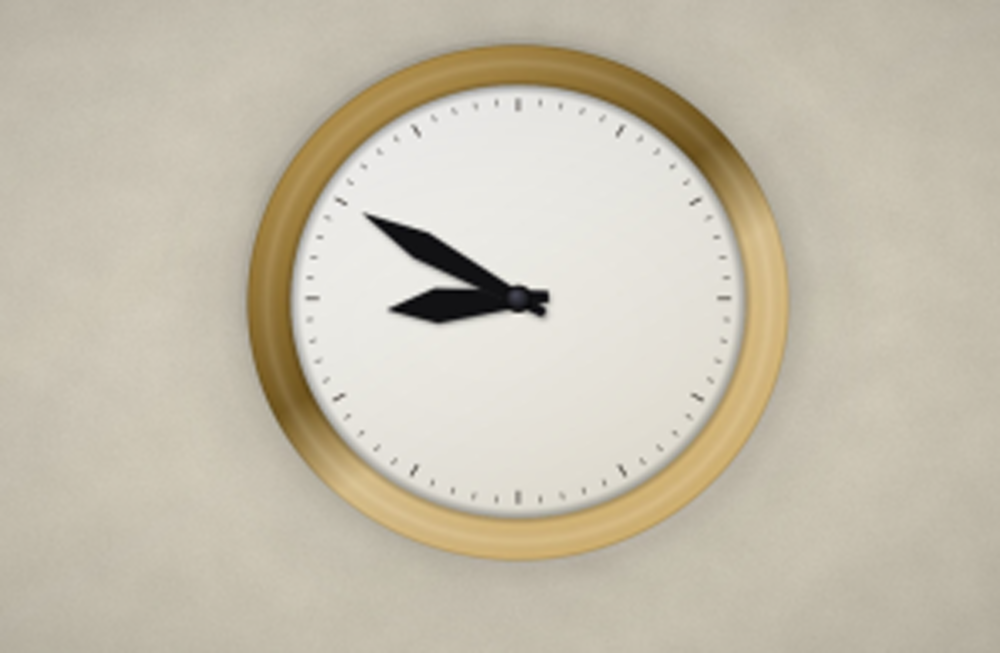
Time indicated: 8:50
